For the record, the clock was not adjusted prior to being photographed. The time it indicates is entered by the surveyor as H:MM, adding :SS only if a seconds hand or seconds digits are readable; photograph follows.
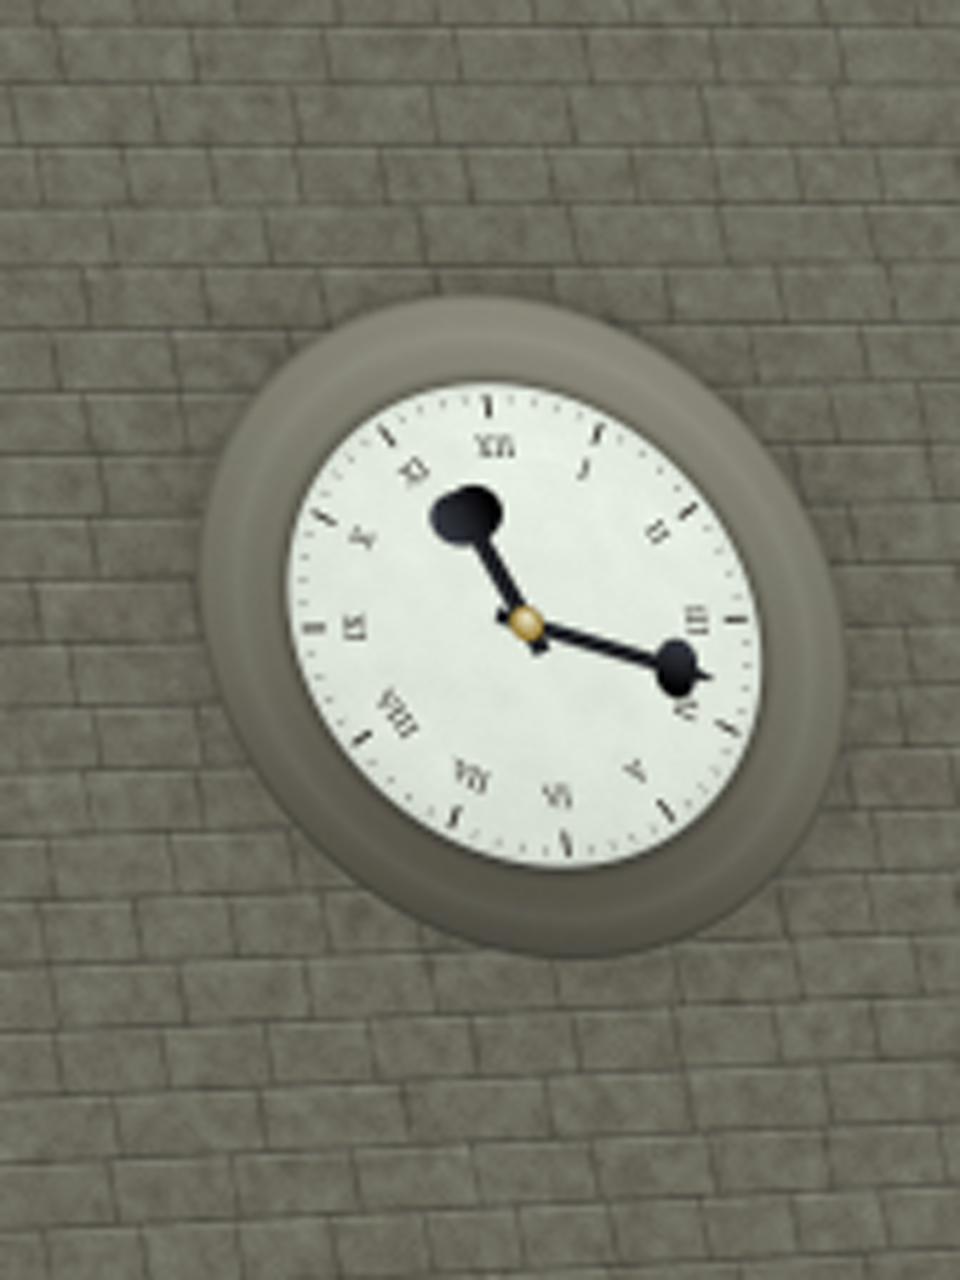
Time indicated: 11:18
